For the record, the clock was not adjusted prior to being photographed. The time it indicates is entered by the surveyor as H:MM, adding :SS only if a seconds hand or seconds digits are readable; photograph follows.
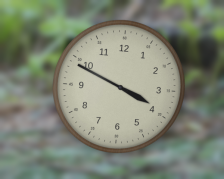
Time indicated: 3:49
